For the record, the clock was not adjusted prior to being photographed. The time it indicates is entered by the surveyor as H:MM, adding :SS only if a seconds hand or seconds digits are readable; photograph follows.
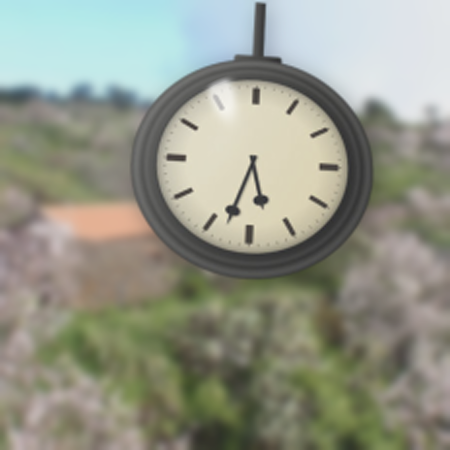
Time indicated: 5:33
